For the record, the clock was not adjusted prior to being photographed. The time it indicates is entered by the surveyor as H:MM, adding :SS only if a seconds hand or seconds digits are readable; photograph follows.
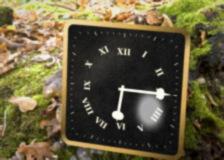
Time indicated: 6:15
